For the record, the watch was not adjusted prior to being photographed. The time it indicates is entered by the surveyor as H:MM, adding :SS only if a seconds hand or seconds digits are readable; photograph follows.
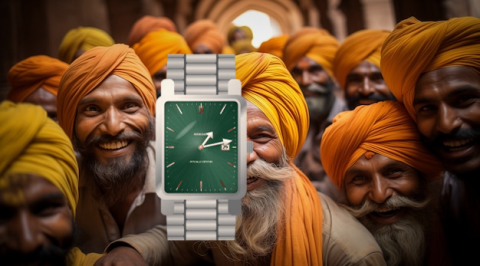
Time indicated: 1:13
